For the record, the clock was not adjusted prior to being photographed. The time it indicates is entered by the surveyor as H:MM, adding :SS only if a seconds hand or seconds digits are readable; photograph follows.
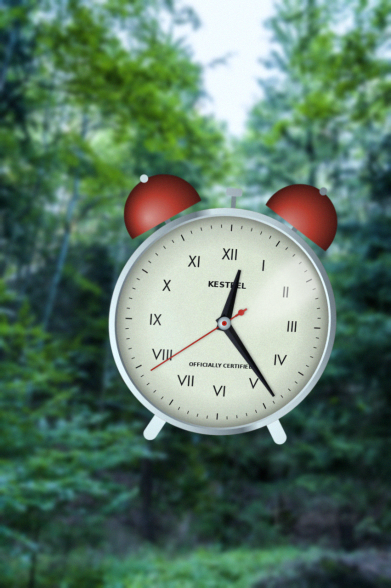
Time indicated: 12:23:39
